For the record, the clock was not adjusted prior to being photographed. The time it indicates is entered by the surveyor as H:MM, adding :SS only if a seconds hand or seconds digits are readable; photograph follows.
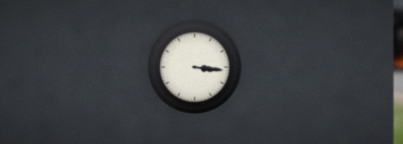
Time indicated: 3:16
